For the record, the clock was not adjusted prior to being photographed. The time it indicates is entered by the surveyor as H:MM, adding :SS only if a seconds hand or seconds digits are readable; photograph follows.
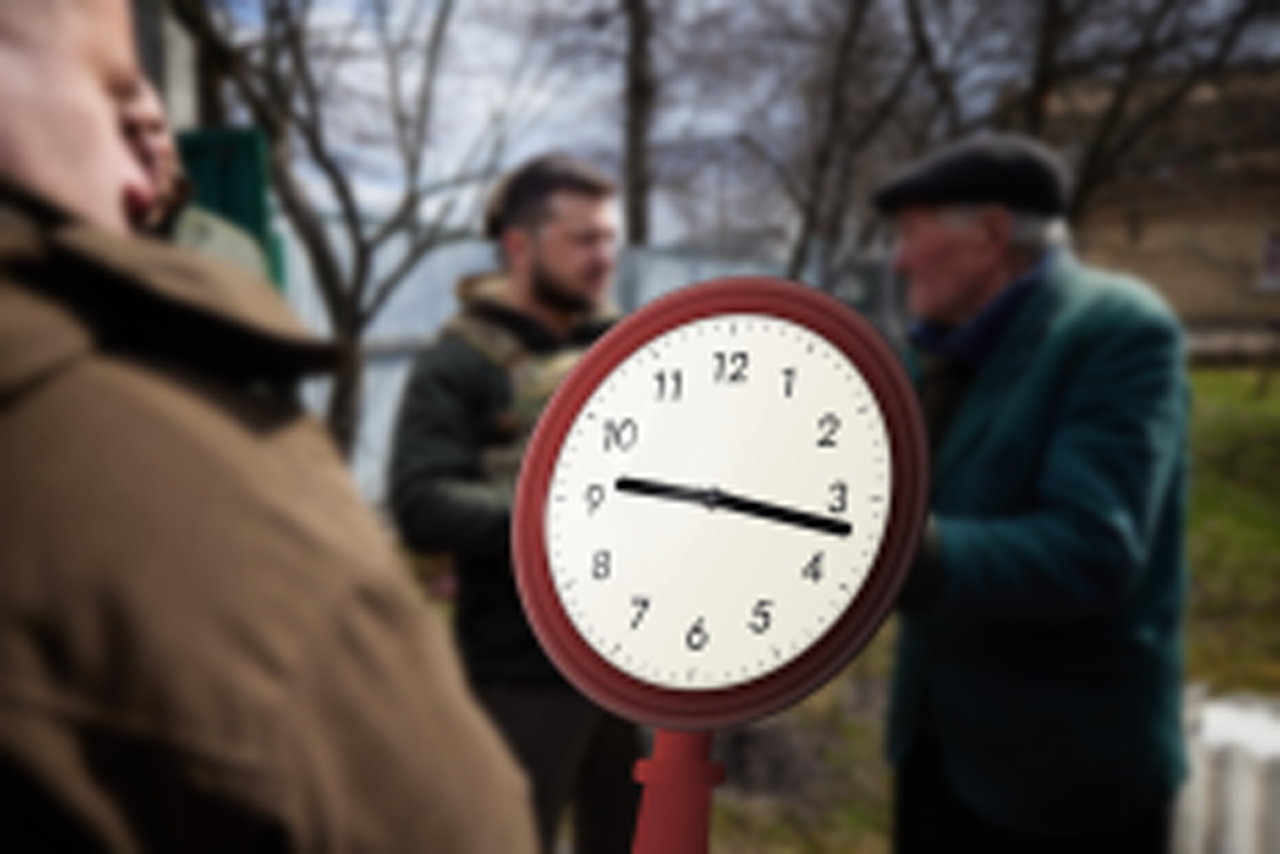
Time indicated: 9:17
